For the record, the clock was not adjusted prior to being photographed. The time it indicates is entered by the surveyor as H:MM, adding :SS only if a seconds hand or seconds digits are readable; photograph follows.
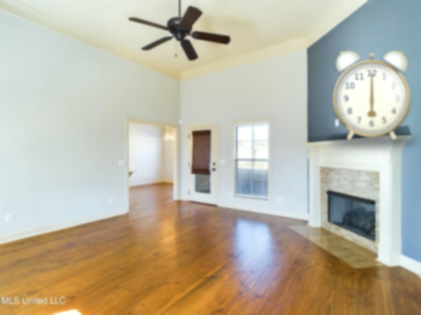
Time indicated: 6:00
